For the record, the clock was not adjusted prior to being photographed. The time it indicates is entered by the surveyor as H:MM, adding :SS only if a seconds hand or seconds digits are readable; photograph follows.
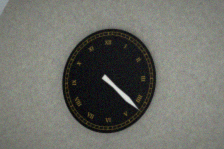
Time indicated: 4:22
